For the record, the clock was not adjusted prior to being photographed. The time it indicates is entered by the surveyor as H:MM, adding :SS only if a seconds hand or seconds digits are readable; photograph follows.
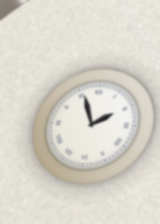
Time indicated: 1:56
